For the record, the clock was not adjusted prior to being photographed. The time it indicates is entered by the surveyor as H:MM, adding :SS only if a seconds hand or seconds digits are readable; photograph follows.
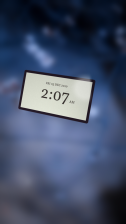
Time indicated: 2:07
